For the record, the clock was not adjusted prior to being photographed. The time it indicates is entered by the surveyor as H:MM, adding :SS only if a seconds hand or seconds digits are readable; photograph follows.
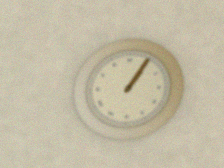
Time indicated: 1:05
